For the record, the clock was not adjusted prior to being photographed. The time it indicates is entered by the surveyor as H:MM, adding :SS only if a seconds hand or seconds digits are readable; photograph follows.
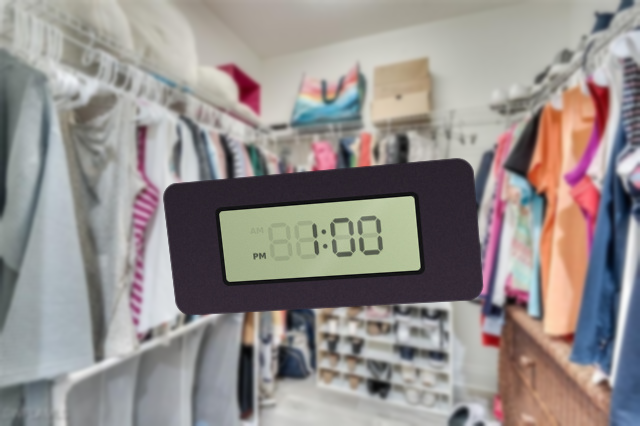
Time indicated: 1:00
